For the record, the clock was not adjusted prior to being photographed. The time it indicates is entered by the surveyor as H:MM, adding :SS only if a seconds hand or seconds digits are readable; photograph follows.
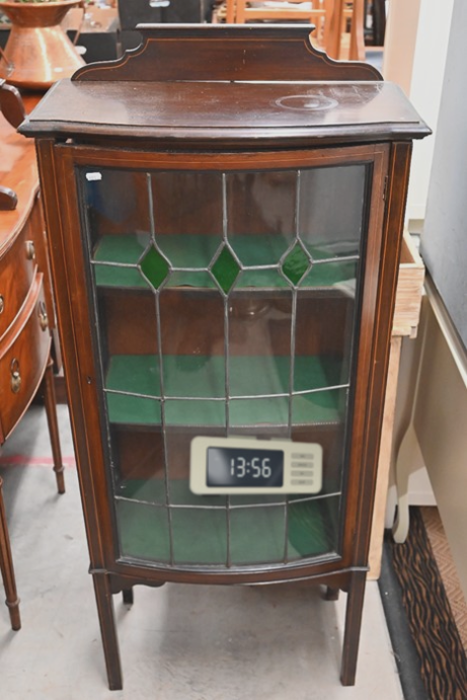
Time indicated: 13:56
